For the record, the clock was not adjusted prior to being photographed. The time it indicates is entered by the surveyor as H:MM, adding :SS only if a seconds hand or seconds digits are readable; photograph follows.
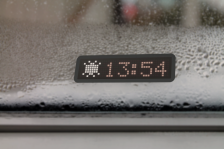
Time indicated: 13:54
